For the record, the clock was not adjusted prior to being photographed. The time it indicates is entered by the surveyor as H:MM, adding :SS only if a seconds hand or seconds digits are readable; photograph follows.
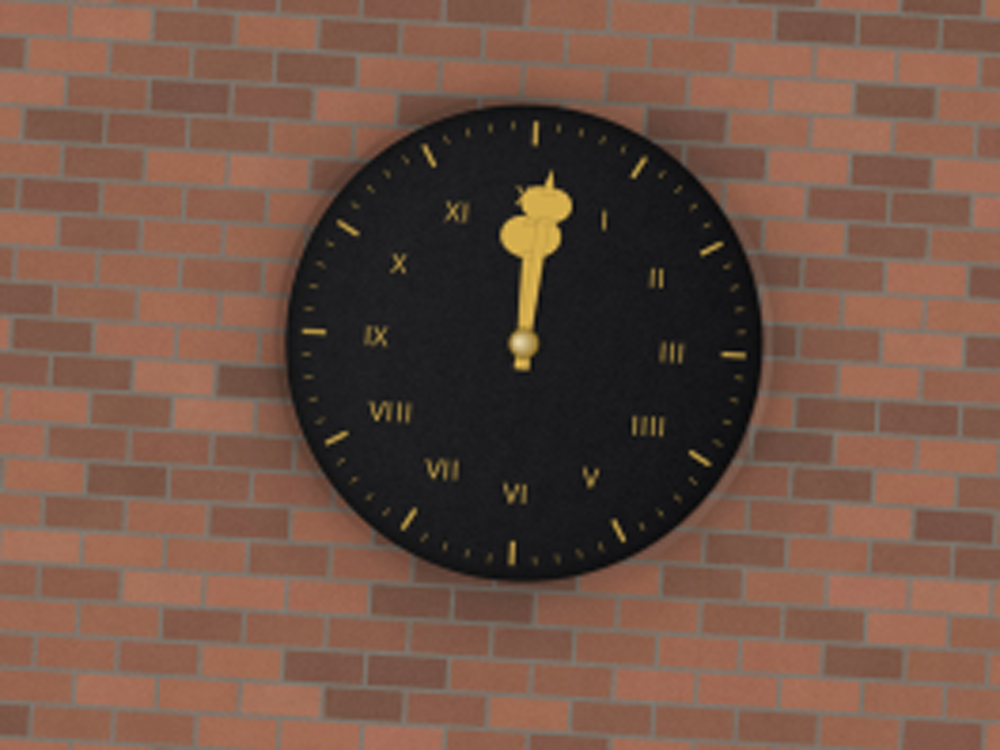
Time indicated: 12:01
